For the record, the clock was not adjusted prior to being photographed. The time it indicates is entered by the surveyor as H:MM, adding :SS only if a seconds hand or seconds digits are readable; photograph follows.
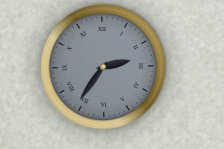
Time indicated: 2:36
